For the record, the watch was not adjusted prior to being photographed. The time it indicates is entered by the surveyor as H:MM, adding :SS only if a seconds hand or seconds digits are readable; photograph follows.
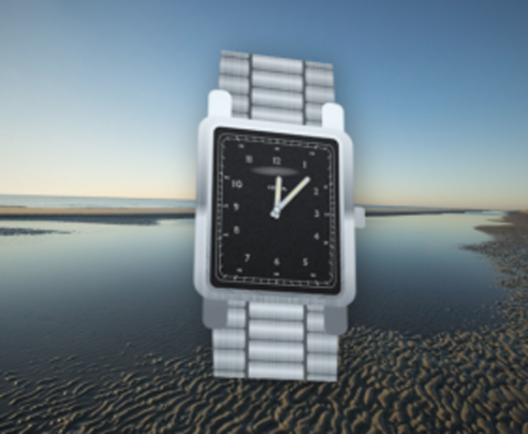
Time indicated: 12:07
